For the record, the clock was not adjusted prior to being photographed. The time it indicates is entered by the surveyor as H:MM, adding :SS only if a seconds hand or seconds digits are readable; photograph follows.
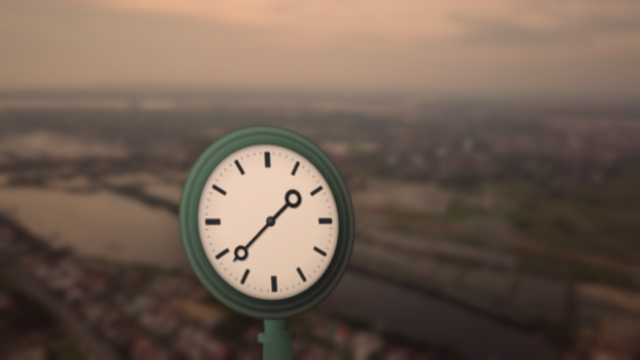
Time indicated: 1:38
